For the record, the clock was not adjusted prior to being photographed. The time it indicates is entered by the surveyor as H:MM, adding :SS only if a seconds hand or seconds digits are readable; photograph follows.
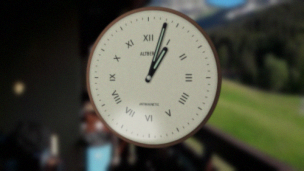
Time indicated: 1:03
